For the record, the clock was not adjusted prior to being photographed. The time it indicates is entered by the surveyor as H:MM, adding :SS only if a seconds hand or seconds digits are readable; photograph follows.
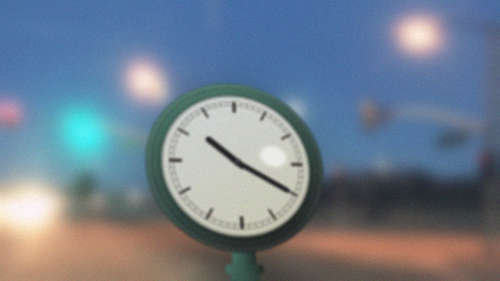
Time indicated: 10:20
